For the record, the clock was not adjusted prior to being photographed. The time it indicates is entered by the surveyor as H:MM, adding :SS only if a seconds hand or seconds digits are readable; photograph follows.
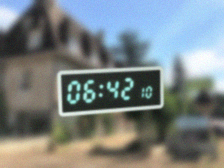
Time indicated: 6:42:10
